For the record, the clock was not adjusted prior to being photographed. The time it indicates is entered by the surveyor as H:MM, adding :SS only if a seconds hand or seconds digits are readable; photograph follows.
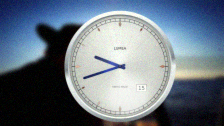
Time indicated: 9:42
